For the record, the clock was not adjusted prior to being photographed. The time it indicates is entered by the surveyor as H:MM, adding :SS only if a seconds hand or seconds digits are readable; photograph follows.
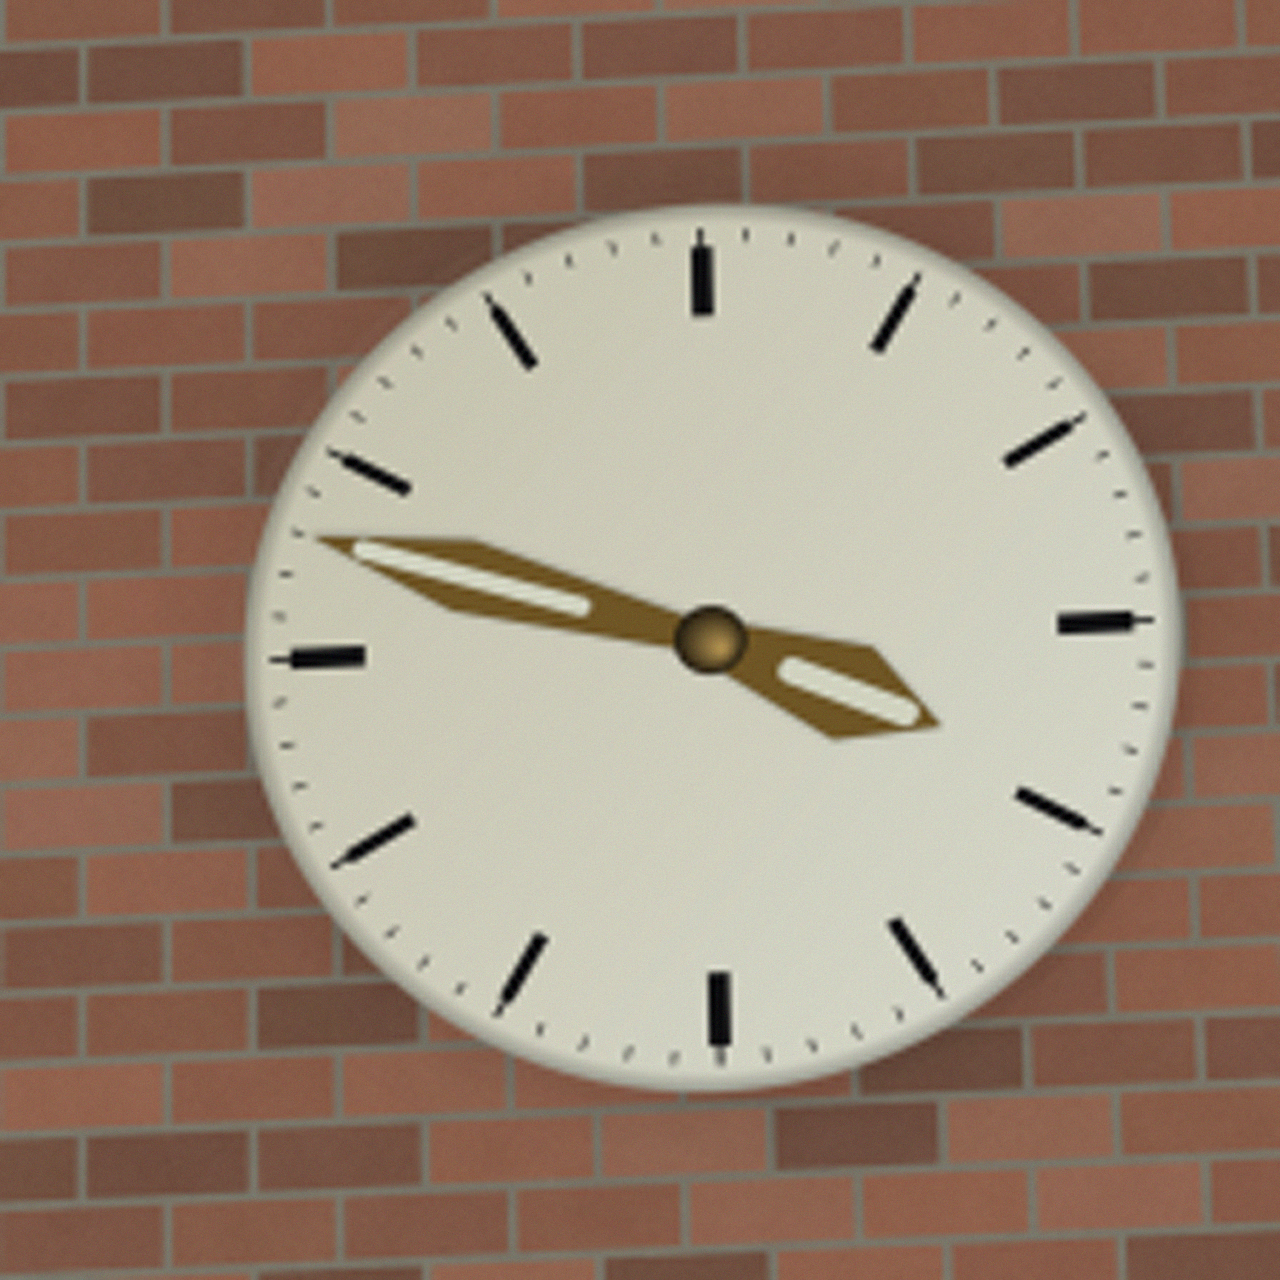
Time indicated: 3:48
